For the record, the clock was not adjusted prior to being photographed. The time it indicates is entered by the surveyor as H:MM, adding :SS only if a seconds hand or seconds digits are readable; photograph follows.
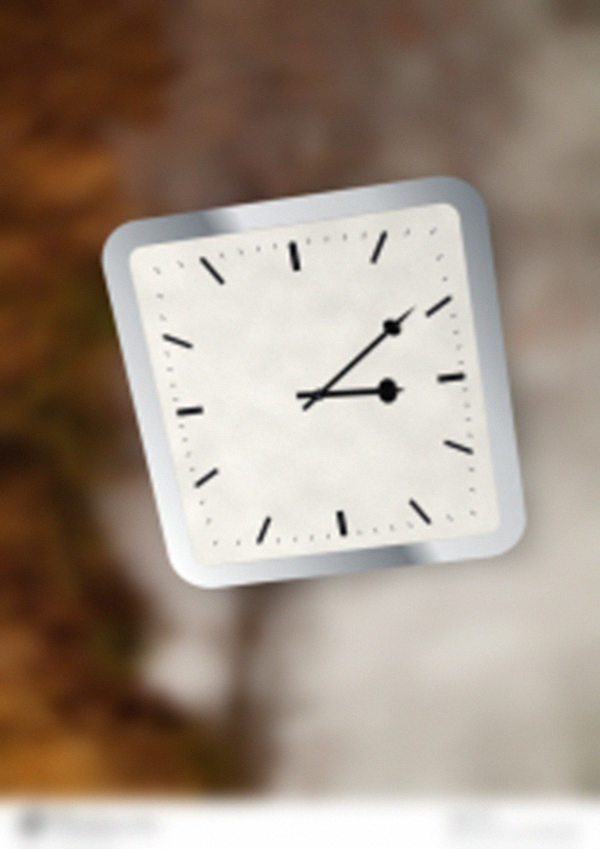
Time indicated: 3:09
